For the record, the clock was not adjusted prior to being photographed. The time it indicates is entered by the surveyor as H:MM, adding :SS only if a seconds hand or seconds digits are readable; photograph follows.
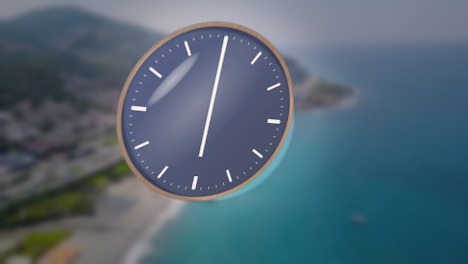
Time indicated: 6:00
